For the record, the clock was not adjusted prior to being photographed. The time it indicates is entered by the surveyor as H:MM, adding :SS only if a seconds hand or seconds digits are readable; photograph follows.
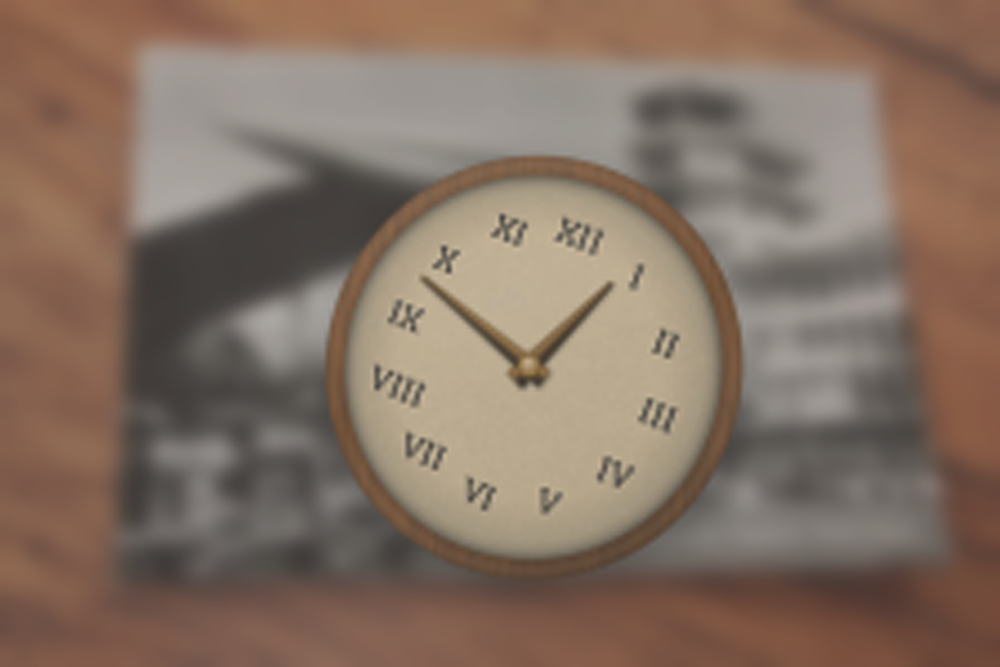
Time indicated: 12:48
